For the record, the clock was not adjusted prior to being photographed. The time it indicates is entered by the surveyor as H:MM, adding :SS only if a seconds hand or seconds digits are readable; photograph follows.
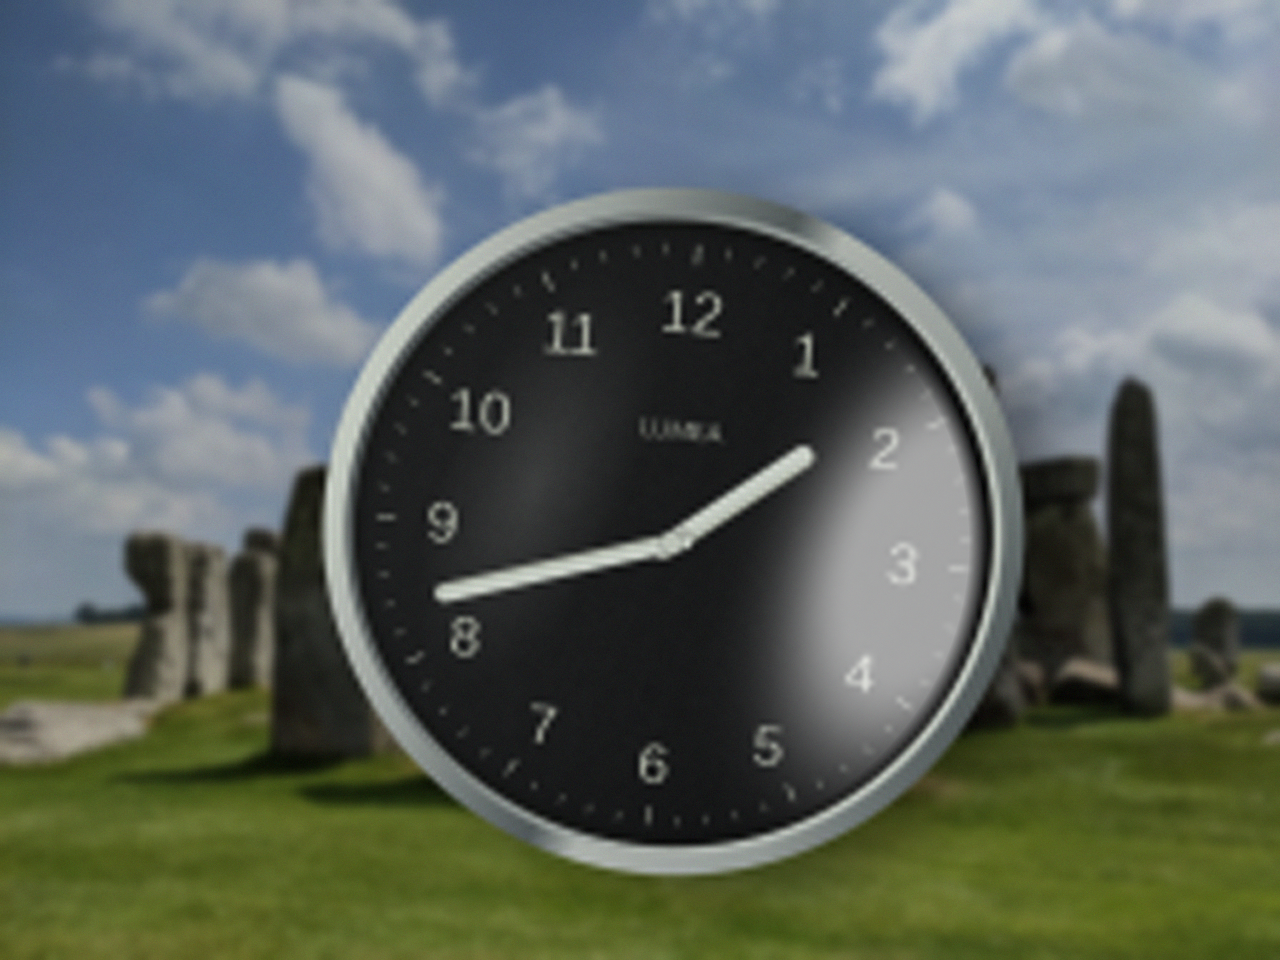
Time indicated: 1:42
